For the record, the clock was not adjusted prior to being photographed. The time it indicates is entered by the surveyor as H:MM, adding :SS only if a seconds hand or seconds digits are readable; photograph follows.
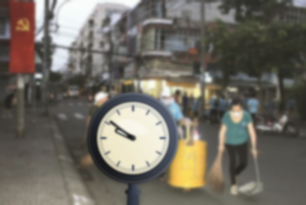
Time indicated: 9:51
